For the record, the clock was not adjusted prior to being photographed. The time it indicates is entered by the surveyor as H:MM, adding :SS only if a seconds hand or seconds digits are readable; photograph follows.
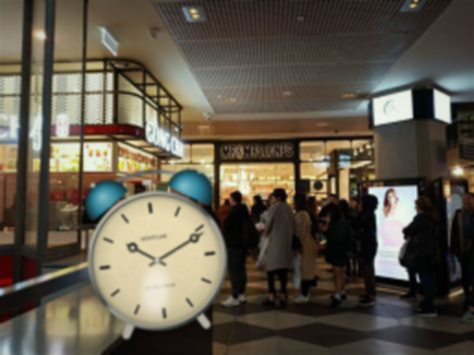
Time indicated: 10:11
